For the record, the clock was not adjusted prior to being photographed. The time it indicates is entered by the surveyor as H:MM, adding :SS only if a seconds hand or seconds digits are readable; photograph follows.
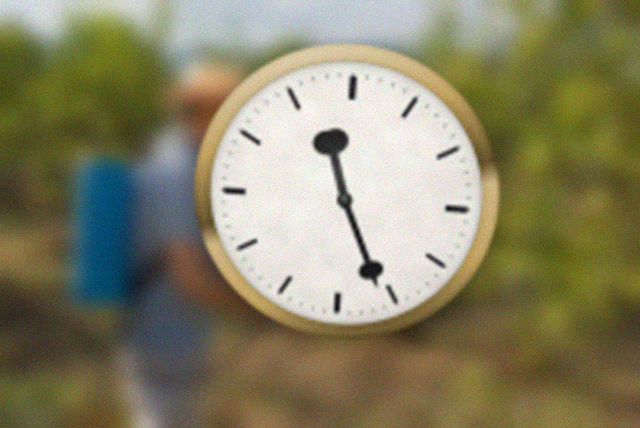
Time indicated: 11:26
